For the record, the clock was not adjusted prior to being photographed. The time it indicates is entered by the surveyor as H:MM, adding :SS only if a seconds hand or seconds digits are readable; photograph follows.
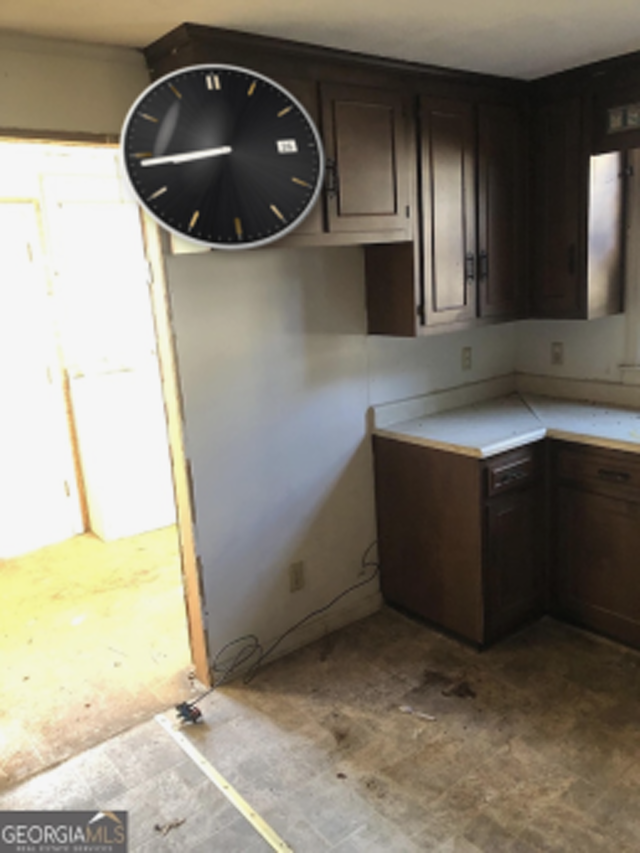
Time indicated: 8:44
